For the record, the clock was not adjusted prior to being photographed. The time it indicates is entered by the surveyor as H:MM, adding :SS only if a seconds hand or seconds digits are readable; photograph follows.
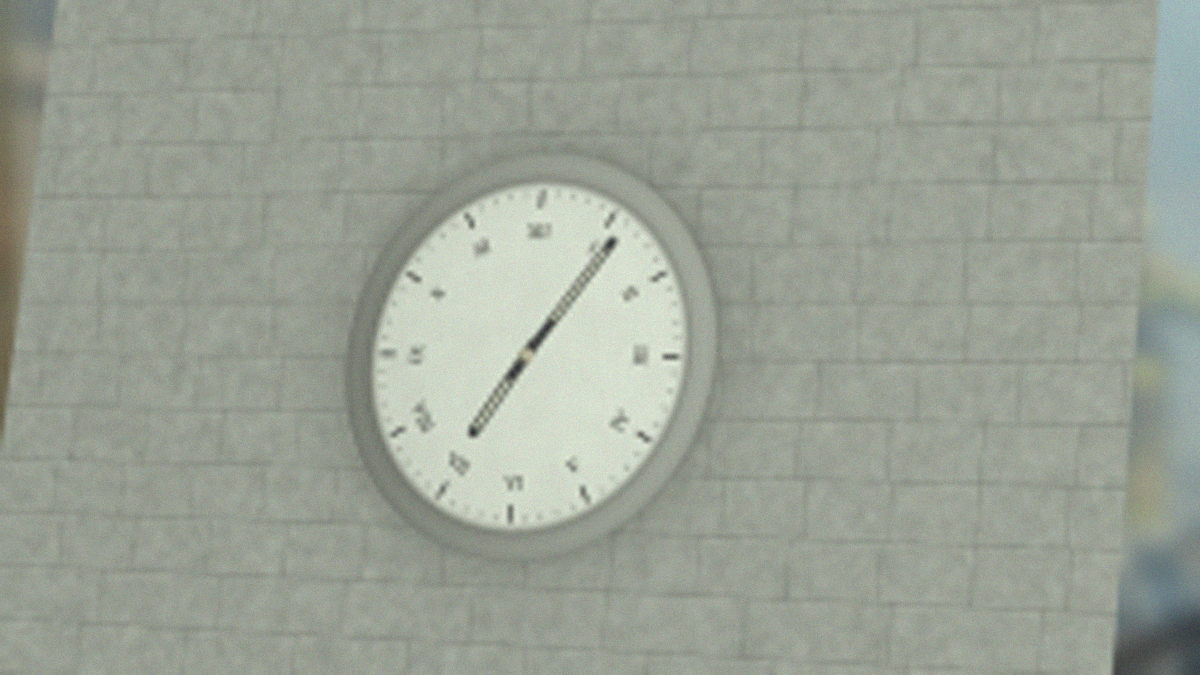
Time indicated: 7:06
